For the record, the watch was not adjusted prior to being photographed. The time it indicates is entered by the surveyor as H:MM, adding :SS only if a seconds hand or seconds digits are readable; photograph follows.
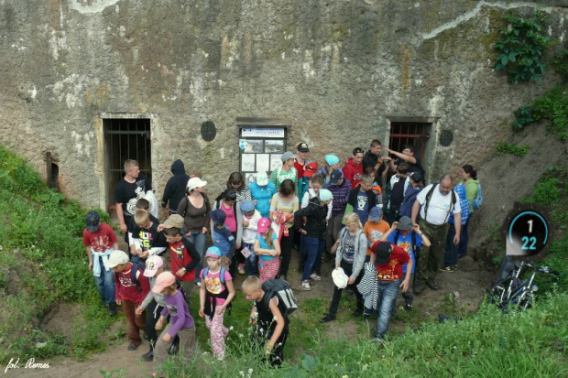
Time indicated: 1:22
